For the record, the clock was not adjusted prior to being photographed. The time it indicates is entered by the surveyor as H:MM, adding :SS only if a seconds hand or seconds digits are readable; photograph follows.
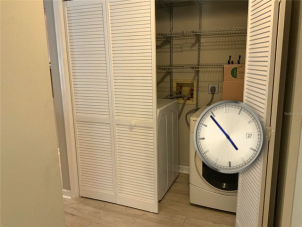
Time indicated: 4:54
